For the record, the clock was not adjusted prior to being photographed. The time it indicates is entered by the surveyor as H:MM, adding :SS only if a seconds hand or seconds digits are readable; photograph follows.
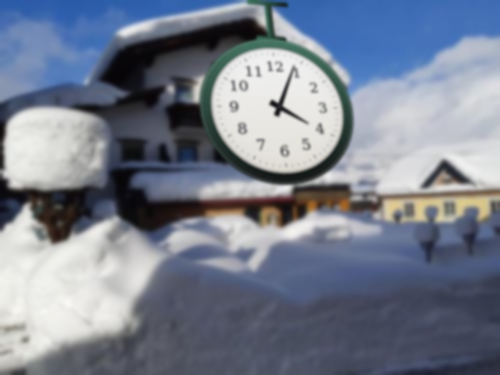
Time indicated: 4:04
